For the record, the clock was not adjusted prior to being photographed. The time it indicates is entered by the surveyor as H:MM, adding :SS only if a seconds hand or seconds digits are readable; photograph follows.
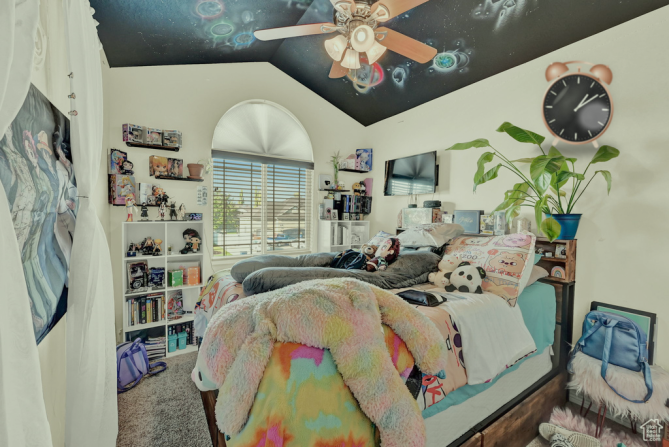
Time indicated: 1:09
